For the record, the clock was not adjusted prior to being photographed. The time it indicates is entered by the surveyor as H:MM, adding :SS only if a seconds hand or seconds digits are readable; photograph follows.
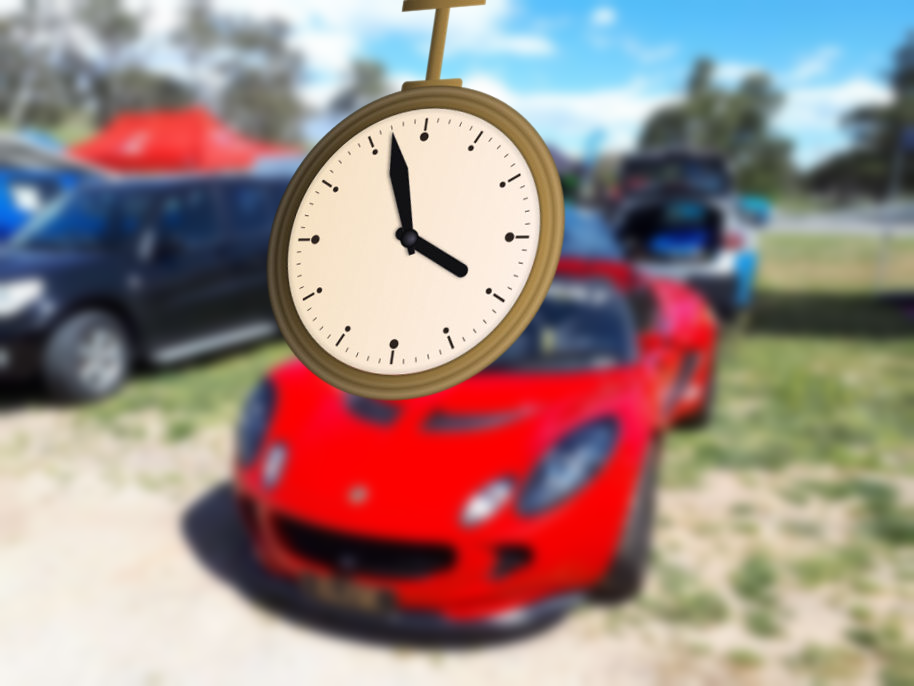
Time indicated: 3:57
